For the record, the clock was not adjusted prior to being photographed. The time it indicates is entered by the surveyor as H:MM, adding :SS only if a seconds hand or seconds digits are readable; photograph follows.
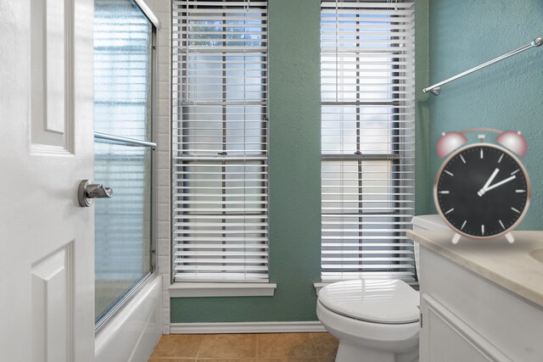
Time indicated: 1:11
